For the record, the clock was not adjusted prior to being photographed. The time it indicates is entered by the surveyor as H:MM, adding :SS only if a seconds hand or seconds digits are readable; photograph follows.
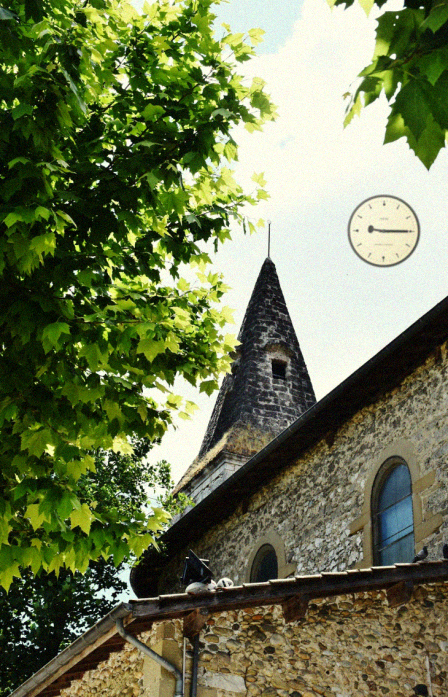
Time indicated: 9:15
